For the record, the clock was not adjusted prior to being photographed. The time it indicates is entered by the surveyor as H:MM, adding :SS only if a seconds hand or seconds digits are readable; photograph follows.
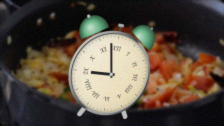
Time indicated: 8:58
